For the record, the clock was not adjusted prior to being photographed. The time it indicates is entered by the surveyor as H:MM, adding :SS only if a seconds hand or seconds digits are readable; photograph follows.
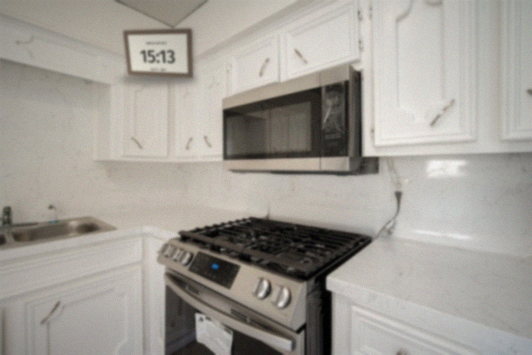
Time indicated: 15:13
